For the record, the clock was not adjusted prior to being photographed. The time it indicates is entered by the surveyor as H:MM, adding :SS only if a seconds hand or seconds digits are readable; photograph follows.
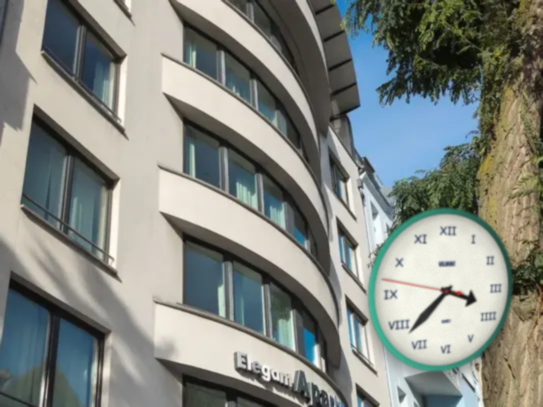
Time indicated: 3:37:47
